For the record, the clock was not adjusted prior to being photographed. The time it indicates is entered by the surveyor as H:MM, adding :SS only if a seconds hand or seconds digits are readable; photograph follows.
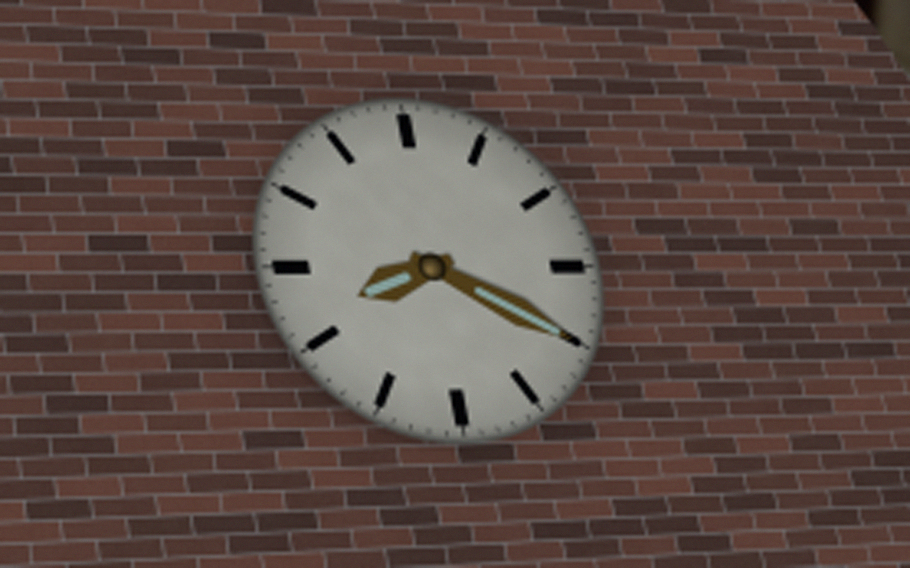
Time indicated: 8:20
